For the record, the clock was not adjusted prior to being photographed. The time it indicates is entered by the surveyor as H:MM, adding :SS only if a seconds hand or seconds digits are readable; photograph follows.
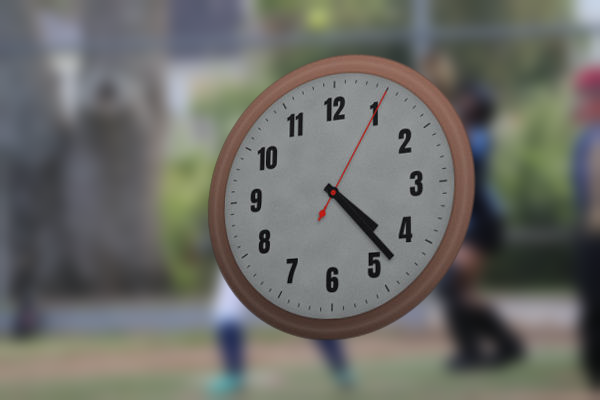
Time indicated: 4:23:05
